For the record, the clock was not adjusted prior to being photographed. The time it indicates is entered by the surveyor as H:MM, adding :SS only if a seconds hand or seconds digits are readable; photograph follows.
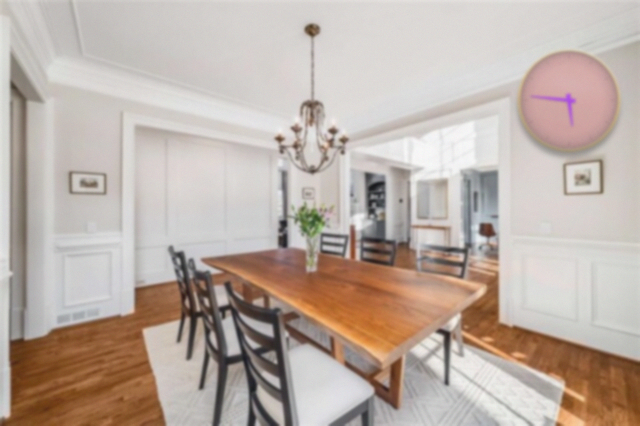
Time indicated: 5:46
